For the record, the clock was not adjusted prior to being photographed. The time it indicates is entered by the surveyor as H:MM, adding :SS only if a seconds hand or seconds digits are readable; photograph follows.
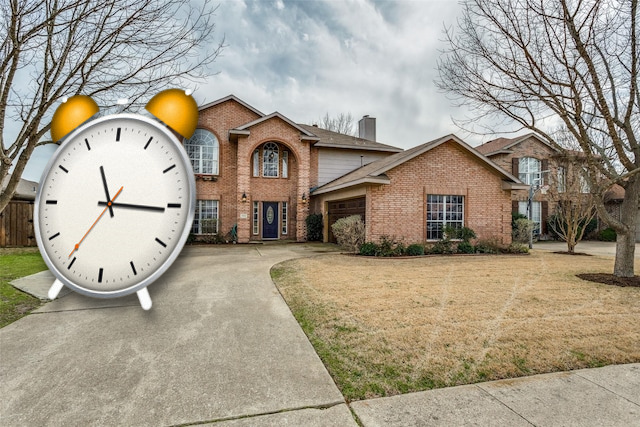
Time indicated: 11:15:36
